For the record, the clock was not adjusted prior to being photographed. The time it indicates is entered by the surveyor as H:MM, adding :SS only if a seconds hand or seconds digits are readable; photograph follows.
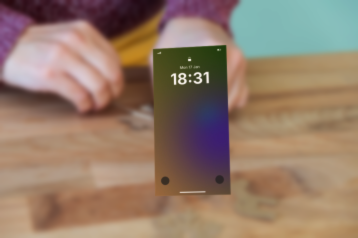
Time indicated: 18:31
